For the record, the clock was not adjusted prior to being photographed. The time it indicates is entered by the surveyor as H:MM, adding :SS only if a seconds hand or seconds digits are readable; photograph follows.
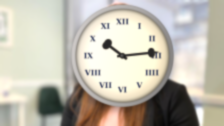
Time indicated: 10:14
